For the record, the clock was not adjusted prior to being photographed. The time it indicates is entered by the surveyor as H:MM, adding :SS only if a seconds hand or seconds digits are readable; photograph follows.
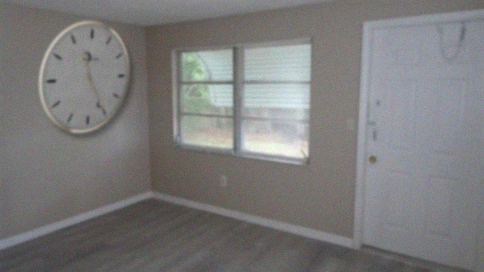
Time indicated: 11:25
